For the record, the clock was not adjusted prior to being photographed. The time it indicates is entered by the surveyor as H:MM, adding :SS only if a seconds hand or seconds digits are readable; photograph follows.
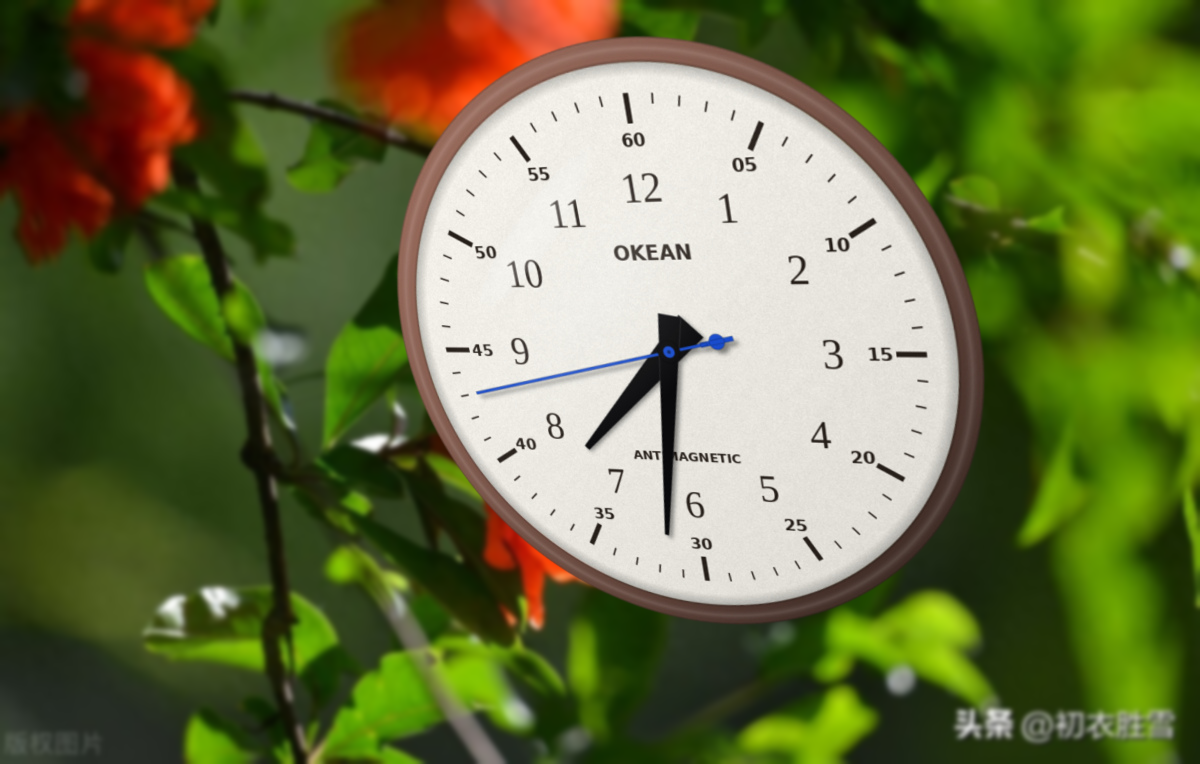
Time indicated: 7:31:43
